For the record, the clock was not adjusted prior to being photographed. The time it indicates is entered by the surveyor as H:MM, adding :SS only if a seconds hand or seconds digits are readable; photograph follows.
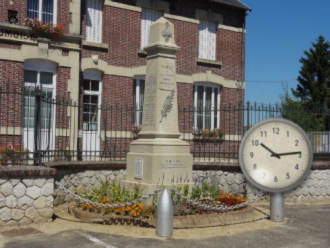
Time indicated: 10:14
